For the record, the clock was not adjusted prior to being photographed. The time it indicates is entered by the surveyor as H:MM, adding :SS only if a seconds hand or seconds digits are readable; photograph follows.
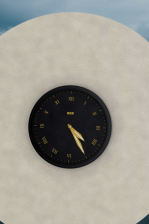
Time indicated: 4:25
